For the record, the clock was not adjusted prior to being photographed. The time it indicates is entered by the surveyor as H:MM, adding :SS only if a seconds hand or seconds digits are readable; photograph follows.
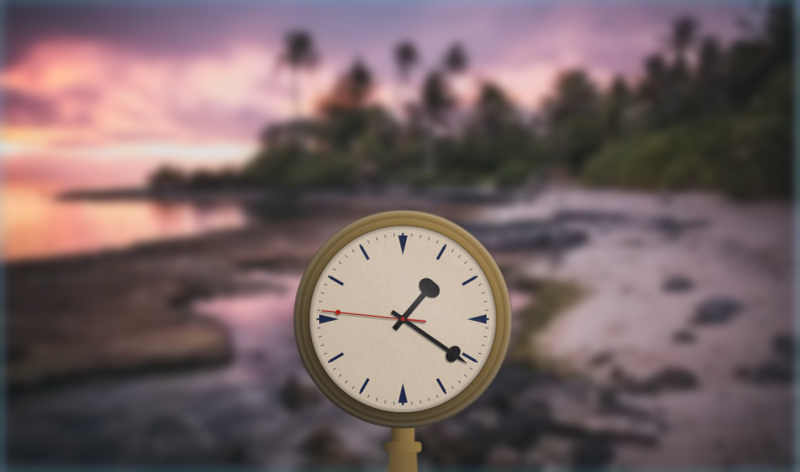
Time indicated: 1:20:46
